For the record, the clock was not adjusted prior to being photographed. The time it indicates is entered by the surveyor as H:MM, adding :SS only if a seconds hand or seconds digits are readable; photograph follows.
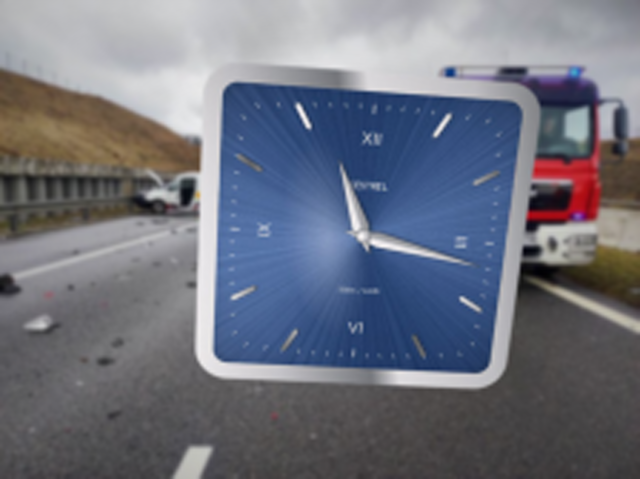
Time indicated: 11:17
